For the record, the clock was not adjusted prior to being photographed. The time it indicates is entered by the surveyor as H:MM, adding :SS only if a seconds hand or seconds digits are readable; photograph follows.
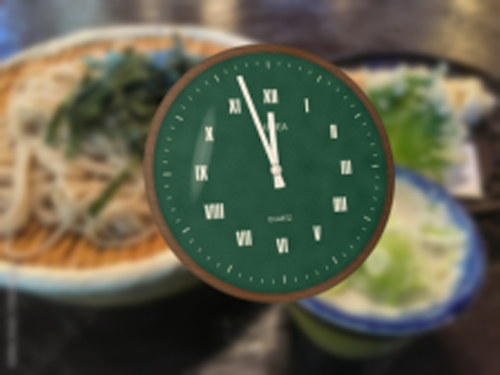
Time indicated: 11:57
